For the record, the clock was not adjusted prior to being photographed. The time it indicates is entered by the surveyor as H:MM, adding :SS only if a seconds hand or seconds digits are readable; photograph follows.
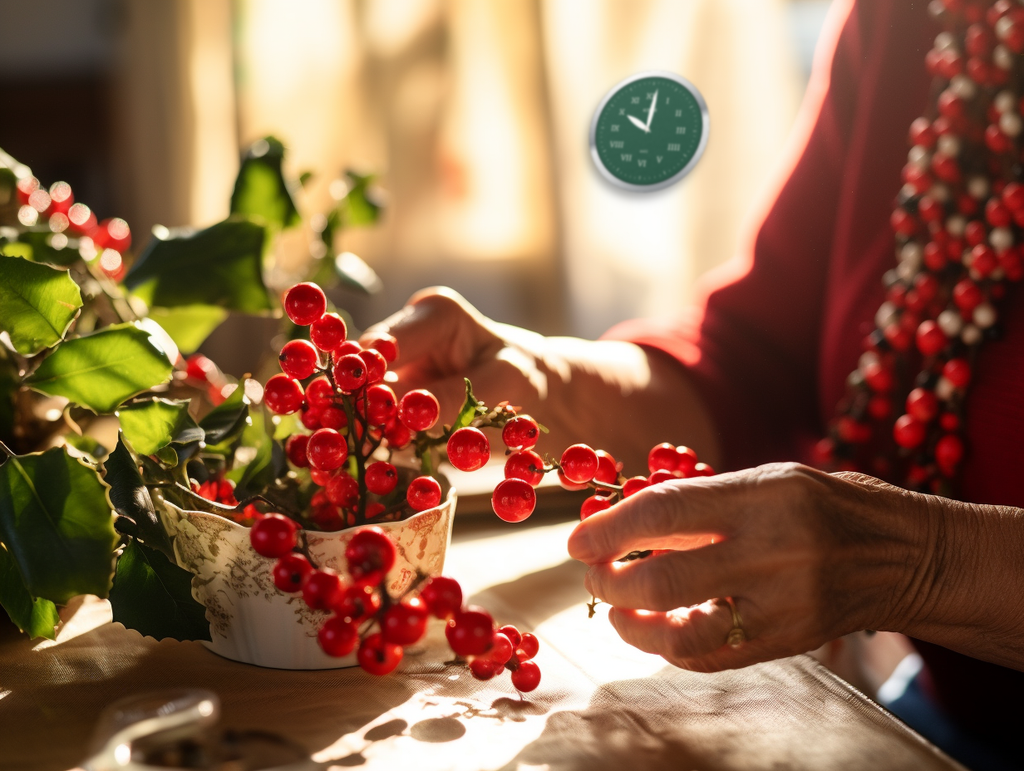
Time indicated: 10:01
